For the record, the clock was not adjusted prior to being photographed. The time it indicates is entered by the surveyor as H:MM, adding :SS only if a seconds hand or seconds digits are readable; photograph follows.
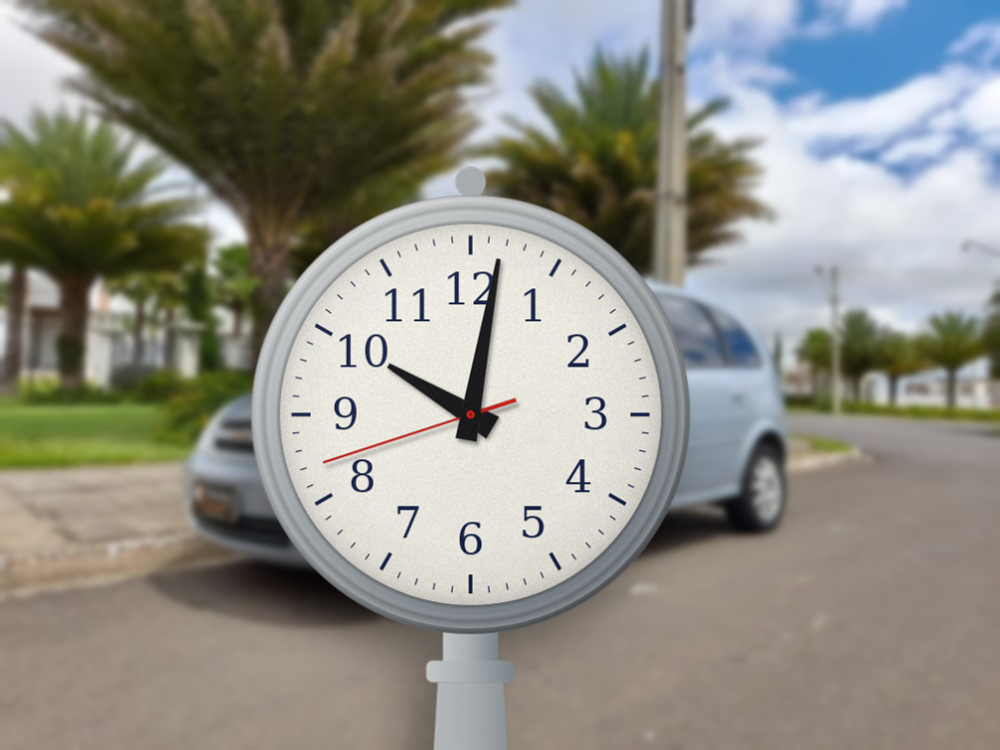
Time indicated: 10:01:42
